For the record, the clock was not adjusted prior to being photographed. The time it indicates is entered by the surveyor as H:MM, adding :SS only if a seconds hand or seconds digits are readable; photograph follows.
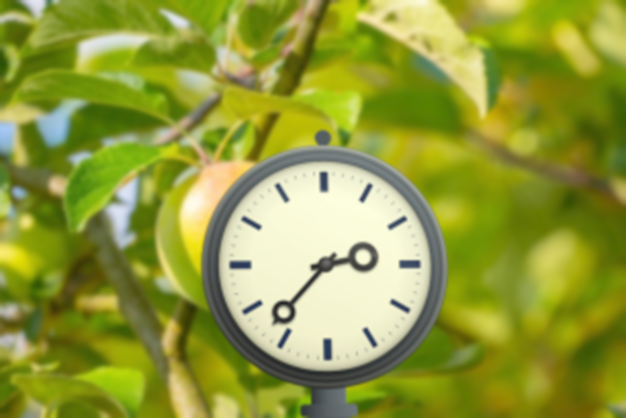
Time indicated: 2:37
